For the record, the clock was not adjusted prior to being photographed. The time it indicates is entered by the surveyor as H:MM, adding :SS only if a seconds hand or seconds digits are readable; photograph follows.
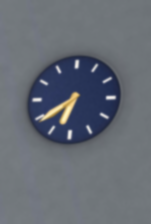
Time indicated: 6:39
